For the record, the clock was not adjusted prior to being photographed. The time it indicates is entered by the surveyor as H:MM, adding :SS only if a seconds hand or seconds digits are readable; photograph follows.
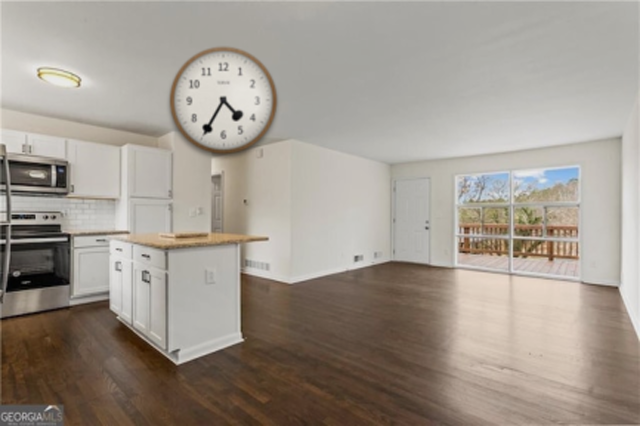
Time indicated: 4:35
